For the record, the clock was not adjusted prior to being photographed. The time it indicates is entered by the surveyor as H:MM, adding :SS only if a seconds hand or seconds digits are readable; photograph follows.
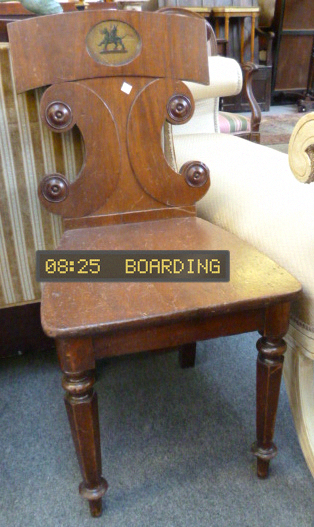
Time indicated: 8:25
